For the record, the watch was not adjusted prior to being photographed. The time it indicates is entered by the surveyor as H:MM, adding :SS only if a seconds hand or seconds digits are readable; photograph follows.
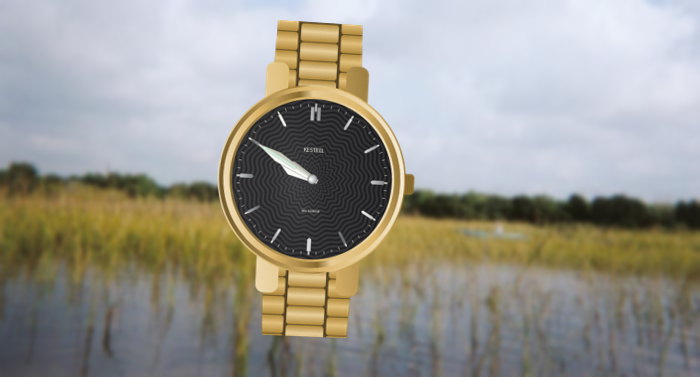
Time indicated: 9:50
